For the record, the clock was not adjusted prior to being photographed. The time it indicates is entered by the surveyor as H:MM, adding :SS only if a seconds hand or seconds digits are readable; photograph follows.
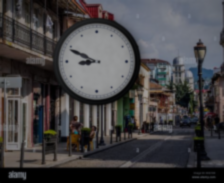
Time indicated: 8:49
